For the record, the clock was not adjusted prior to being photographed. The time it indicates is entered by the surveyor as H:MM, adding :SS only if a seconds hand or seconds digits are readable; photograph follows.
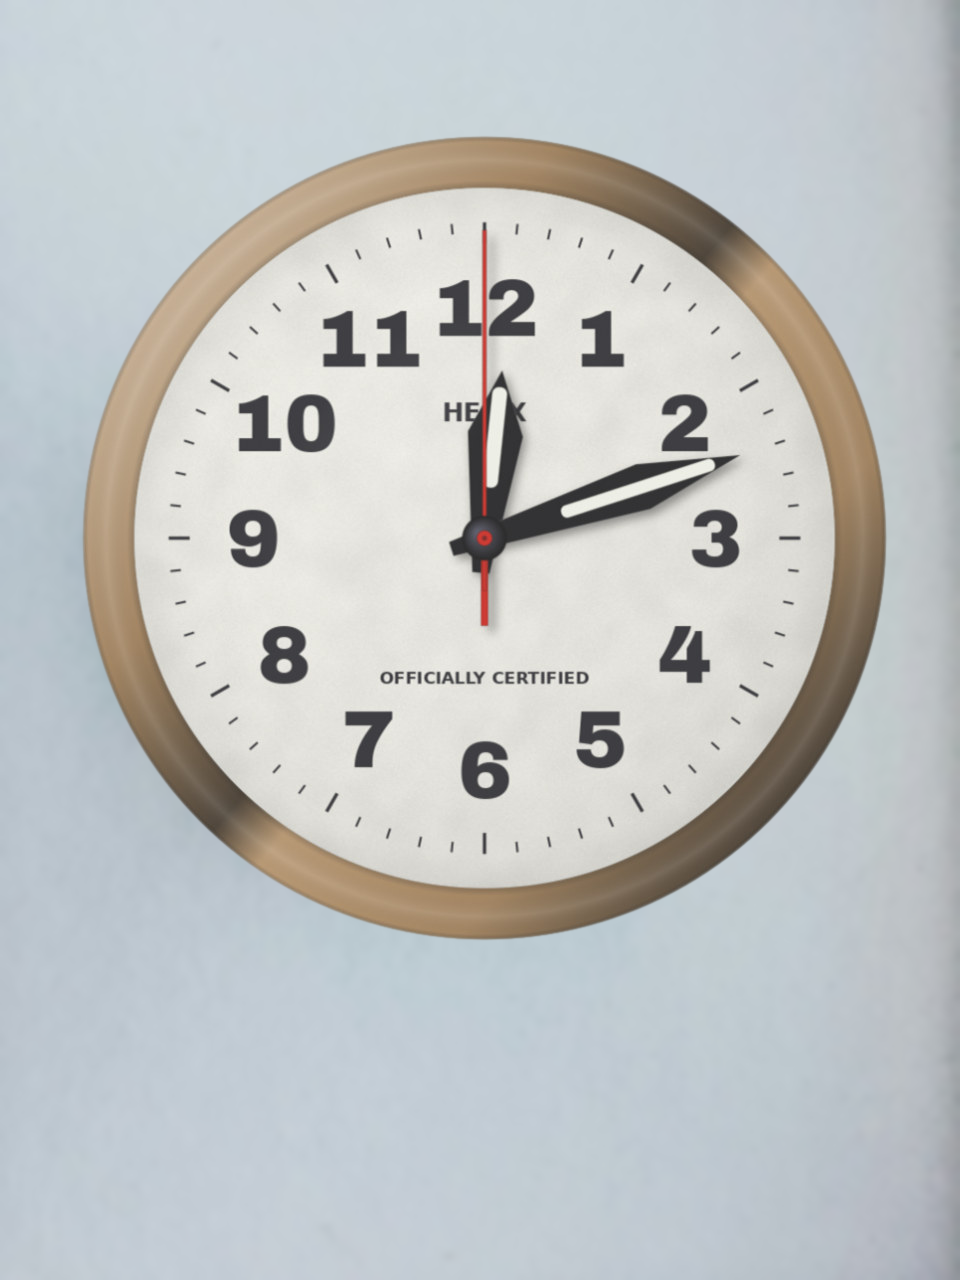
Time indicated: 12:12:00
